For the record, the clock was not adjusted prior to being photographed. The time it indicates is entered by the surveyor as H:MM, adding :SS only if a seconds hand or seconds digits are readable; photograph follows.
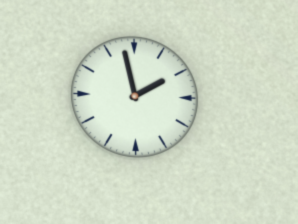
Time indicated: 1:58
